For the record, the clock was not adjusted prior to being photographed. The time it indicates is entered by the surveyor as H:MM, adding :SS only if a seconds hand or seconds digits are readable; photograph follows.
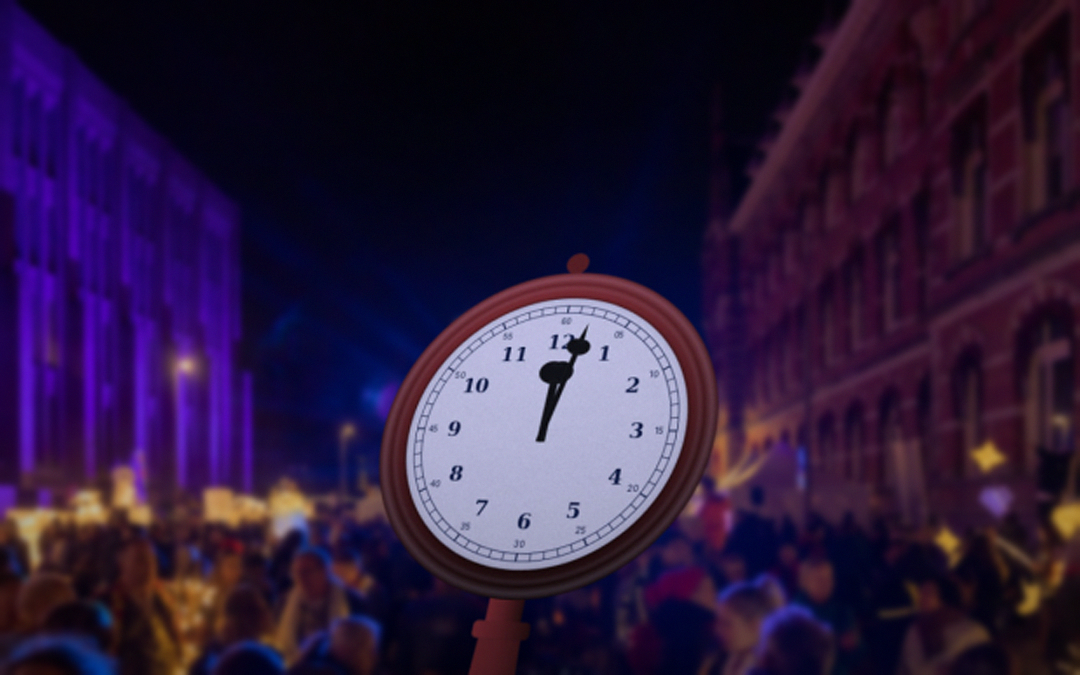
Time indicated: 12:02
